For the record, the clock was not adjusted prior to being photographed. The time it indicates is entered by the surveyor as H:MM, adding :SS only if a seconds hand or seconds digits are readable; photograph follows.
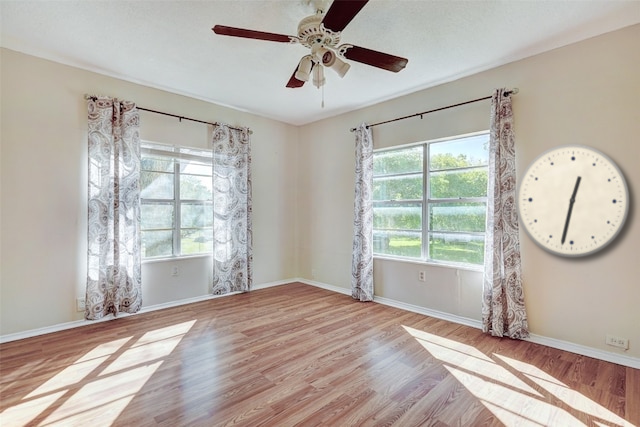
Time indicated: 12:32
